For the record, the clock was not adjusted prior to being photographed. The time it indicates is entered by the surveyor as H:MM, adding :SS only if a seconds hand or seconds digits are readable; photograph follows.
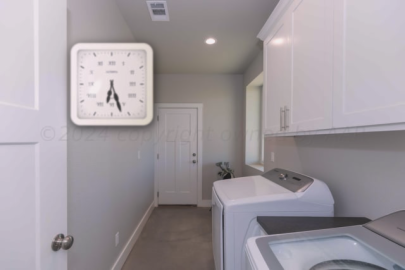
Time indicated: 6:27
